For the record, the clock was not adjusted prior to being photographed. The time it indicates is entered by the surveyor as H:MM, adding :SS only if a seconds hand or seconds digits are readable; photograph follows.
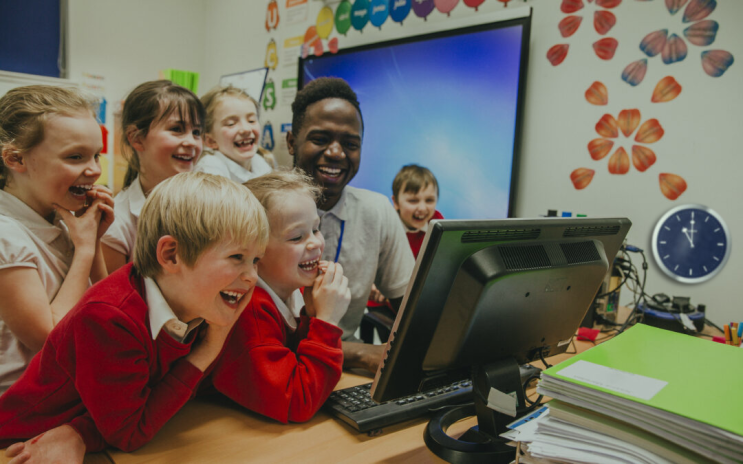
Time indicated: 11:00
